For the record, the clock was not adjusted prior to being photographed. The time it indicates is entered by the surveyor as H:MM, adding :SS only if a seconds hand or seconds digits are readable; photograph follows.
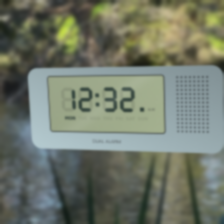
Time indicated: 12:32
